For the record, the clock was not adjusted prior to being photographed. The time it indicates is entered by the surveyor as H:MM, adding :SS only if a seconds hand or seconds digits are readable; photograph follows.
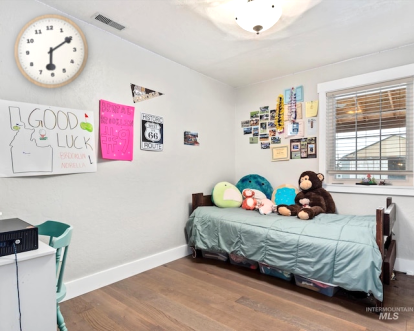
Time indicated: 6:10
